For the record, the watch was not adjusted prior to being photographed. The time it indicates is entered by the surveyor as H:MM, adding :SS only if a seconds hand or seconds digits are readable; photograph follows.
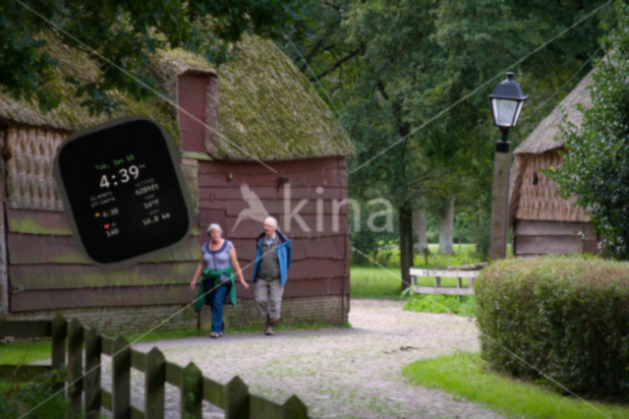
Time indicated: 4:39
